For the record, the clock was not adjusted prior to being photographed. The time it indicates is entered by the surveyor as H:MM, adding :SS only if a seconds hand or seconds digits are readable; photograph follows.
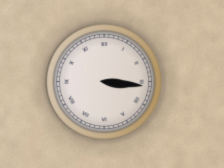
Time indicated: 3:16
